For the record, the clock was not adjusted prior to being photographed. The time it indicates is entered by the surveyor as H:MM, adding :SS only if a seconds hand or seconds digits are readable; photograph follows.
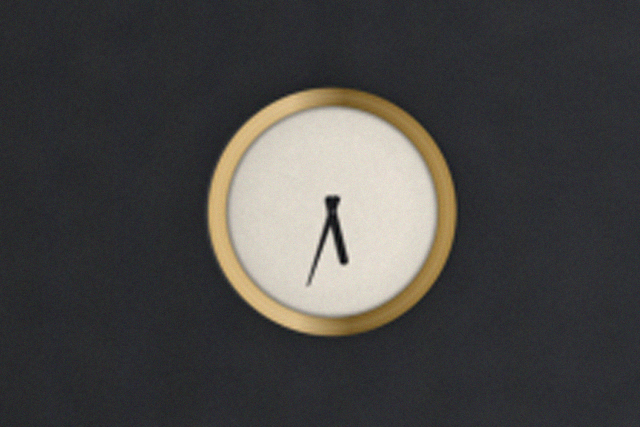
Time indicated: 5:33
